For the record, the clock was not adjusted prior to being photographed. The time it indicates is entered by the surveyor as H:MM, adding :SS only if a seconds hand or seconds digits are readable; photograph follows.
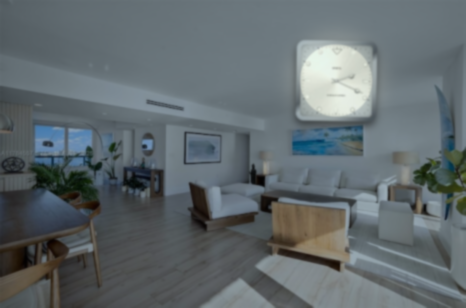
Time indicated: 2:19
